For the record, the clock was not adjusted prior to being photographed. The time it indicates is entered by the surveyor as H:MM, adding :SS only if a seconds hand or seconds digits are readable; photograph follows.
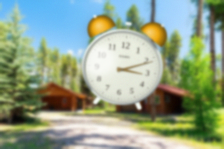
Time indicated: 3:11
